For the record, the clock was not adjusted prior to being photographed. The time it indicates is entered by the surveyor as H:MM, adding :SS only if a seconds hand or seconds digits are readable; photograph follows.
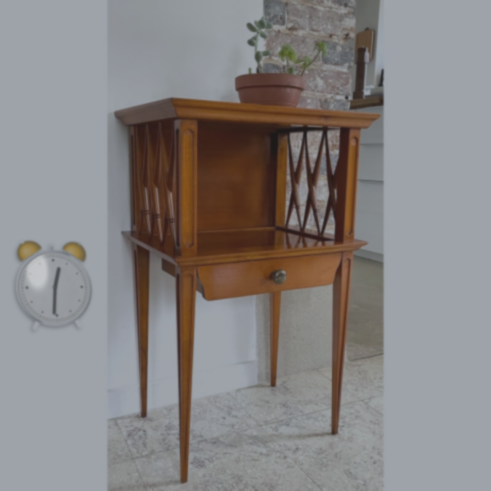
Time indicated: 12:31
